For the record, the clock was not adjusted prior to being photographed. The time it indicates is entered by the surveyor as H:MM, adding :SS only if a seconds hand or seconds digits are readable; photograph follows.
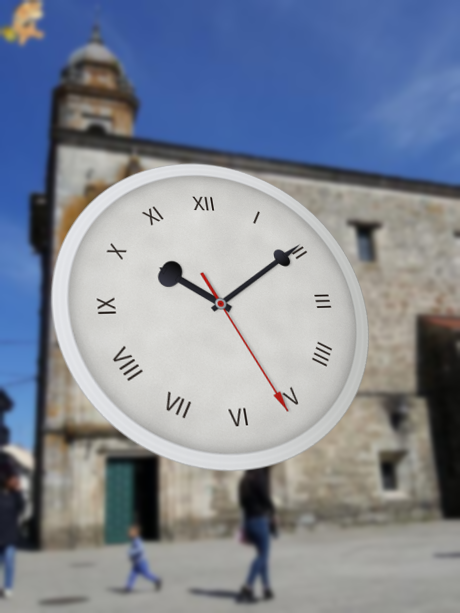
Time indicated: 10:09:26
